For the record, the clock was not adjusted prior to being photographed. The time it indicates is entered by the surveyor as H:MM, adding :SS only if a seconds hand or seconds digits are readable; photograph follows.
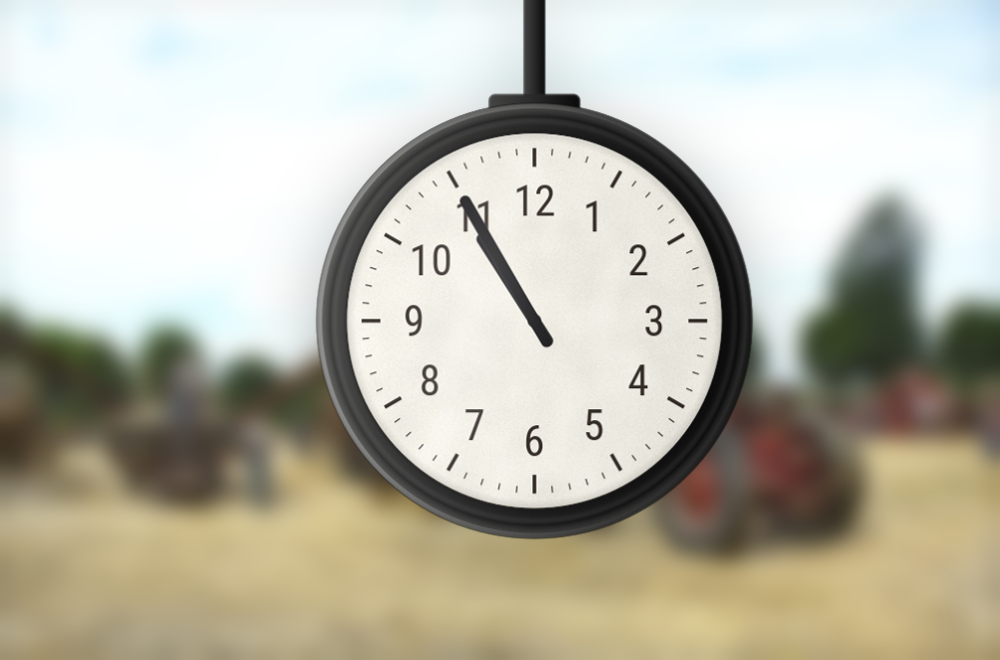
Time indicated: 10:55
